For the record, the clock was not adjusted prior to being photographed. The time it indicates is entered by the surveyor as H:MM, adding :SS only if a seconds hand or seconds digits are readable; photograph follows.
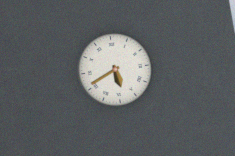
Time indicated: 5:41
